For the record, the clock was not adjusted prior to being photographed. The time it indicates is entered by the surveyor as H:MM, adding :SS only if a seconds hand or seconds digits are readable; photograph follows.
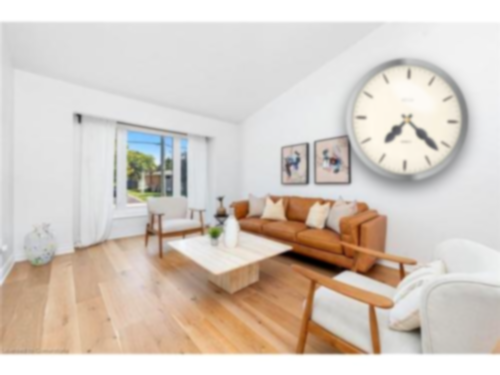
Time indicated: 7:22
